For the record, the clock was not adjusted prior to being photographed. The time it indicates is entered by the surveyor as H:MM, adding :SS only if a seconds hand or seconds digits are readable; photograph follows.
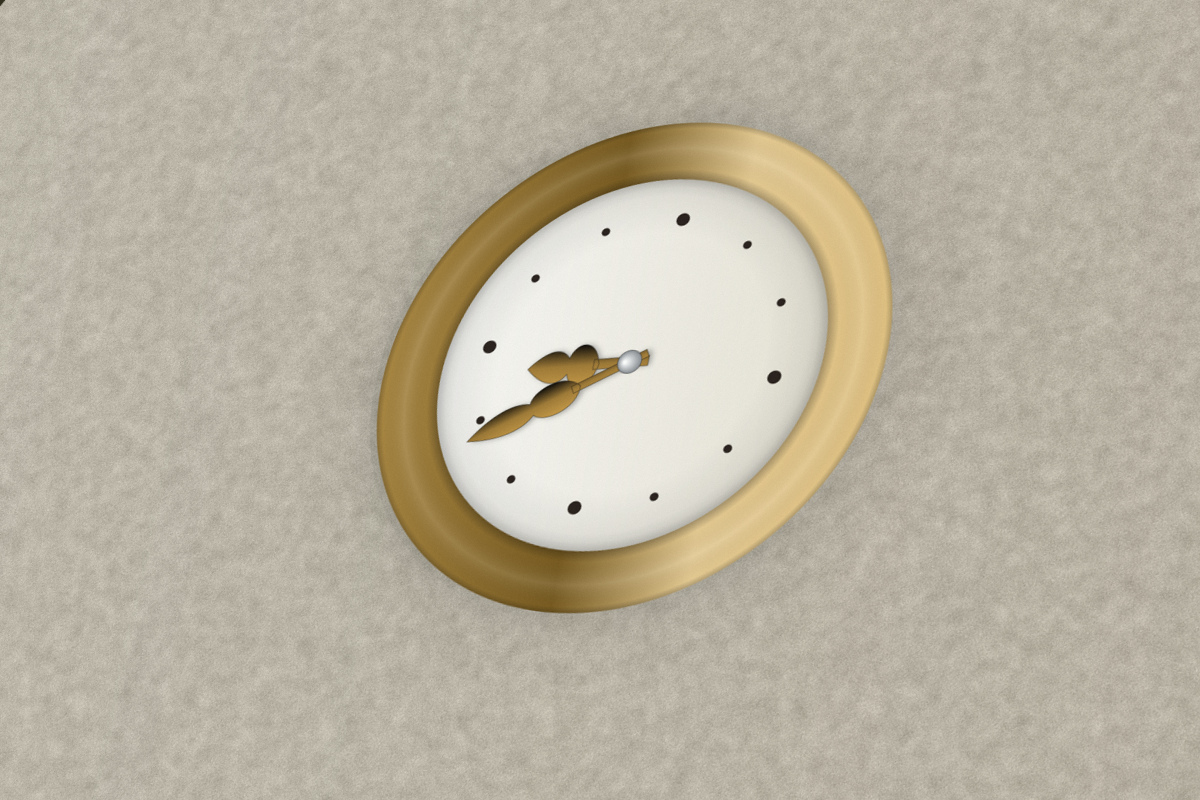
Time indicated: 8:39
